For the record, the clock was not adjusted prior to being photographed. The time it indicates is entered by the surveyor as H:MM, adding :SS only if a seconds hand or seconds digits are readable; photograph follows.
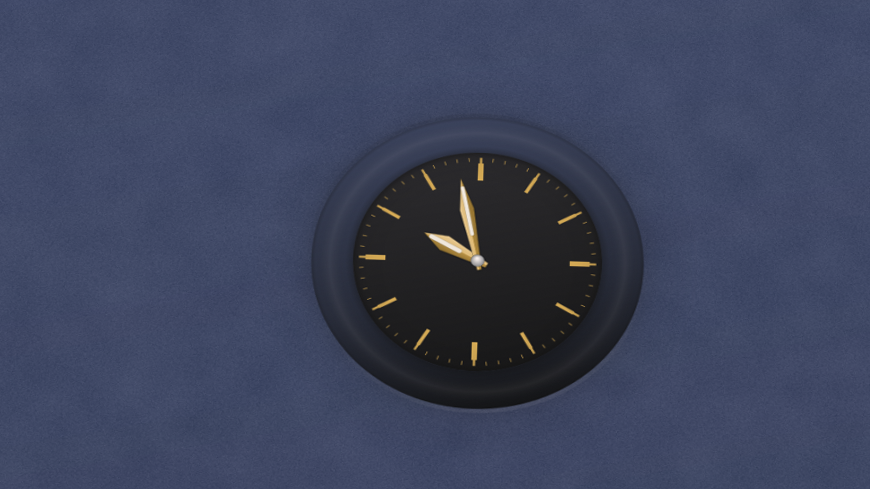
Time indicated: 9:58
